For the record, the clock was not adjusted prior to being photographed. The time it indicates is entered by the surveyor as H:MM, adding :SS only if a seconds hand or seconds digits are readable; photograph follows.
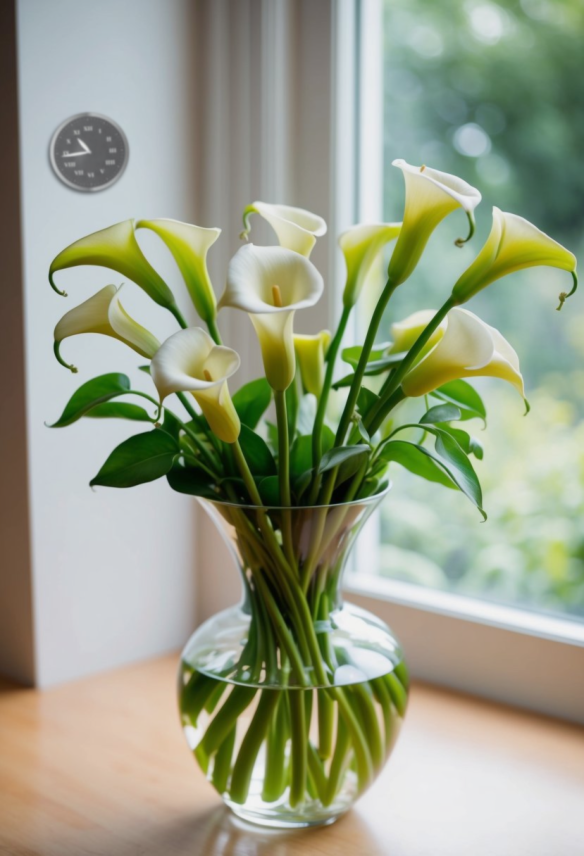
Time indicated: 10:44
